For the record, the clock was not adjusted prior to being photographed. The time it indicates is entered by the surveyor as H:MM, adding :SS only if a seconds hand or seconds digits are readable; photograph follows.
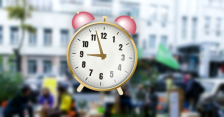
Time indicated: 8:57
